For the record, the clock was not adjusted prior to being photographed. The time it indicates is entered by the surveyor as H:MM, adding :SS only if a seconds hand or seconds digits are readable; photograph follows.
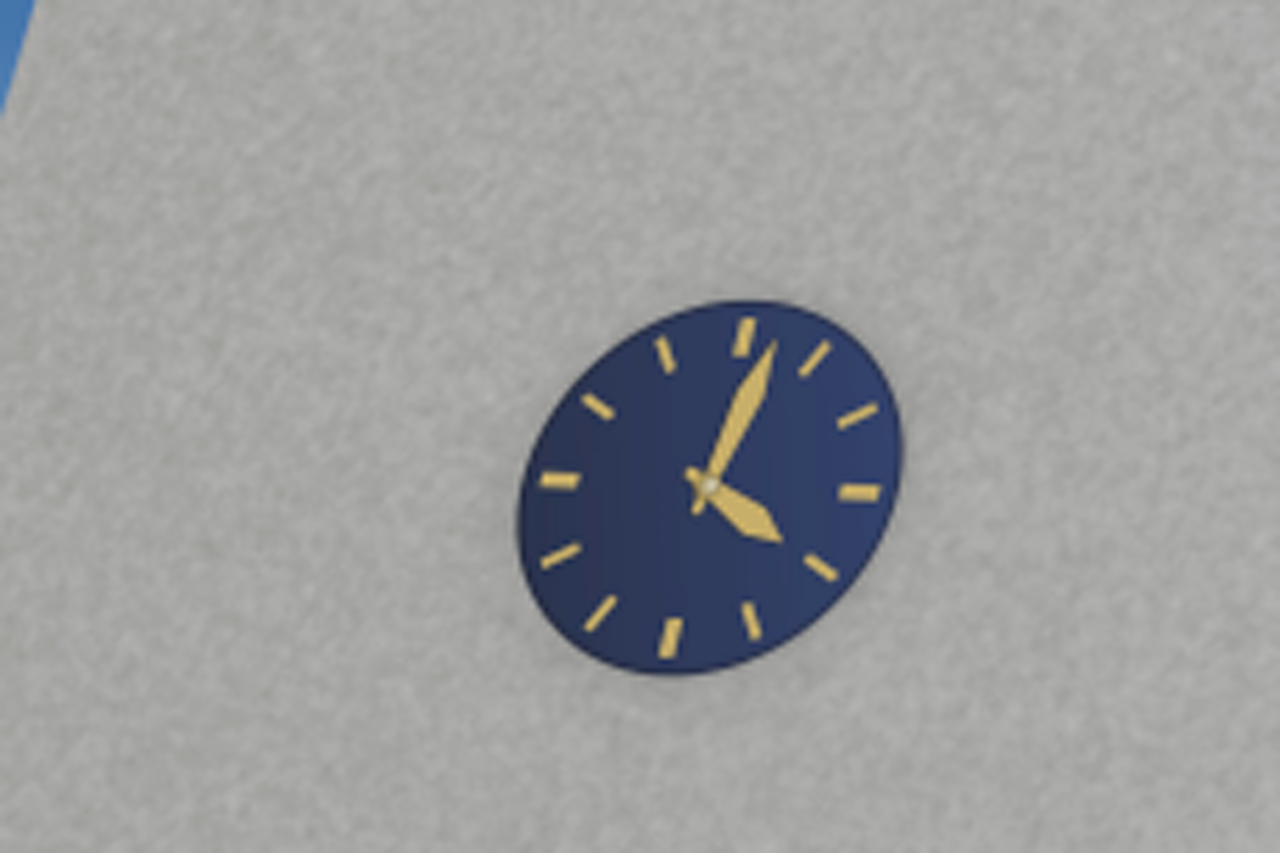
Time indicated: 4:02
